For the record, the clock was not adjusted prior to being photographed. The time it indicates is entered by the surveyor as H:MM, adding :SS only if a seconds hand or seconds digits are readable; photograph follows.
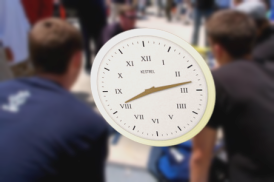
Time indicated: 8:13
